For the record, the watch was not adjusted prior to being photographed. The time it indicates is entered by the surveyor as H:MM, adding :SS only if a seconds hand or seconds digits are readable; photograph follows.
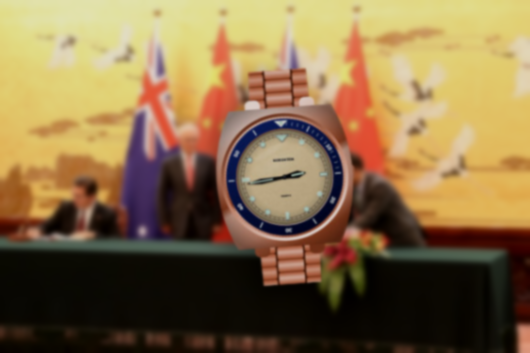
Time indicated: 2:44
